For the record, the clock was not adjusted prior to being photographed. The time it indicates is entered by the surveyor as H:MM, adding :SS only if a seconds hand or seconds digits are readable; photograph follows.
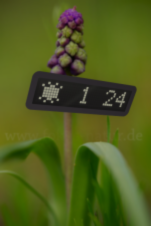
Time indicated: 1:24
